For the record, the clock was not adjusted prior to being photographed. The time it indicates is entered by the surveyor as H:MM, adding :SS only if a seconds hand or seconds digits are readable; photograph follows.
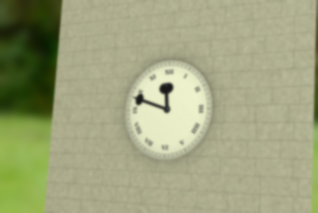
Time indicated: 11:48
